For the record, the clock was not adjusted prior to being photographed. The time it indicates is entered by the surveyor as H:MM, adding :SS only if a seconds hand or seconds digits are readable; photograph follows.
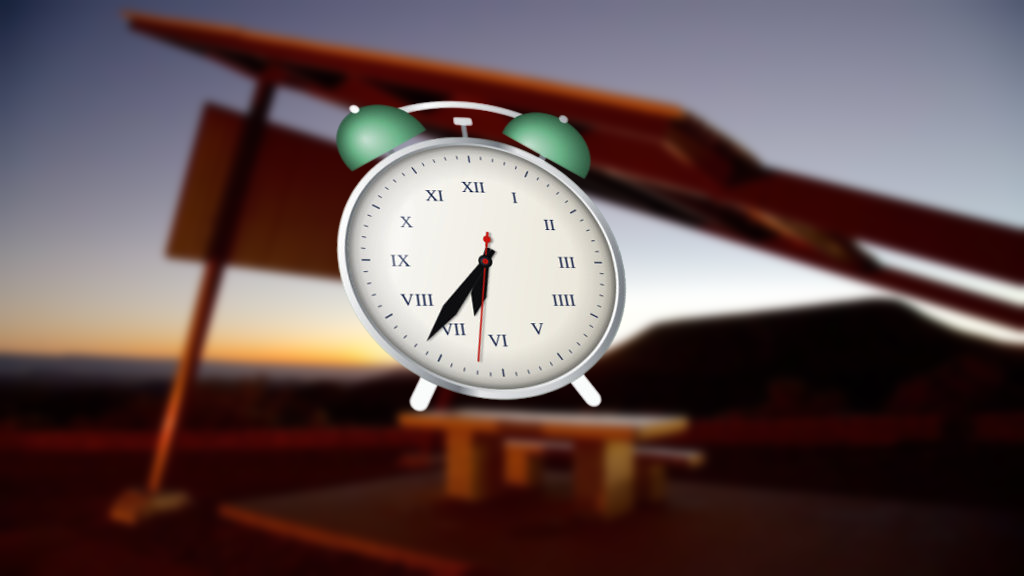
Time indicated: 6:36:32
